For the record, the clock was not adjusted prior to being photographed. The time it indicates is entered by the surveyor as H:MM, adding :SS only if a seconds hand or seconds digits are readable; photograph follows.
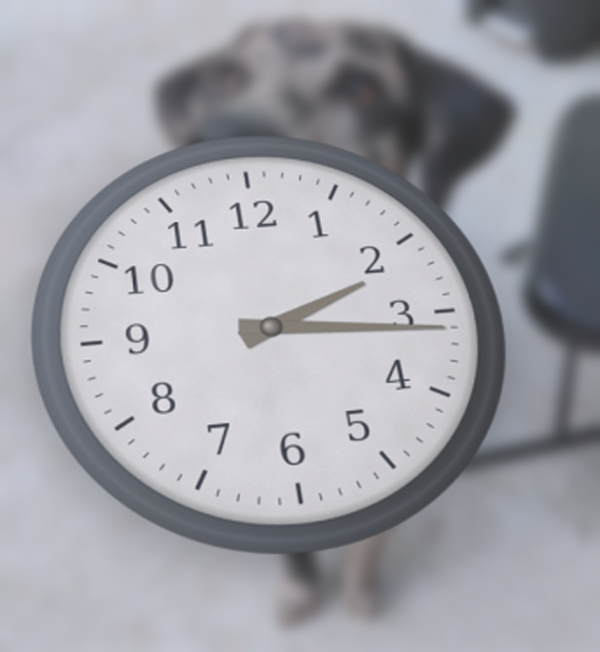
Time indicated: 2:16
